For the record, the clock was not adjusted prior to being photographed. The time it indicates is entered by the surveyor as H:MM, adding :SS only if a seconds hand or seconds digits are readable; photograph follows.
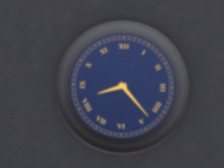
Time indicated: 8:23
